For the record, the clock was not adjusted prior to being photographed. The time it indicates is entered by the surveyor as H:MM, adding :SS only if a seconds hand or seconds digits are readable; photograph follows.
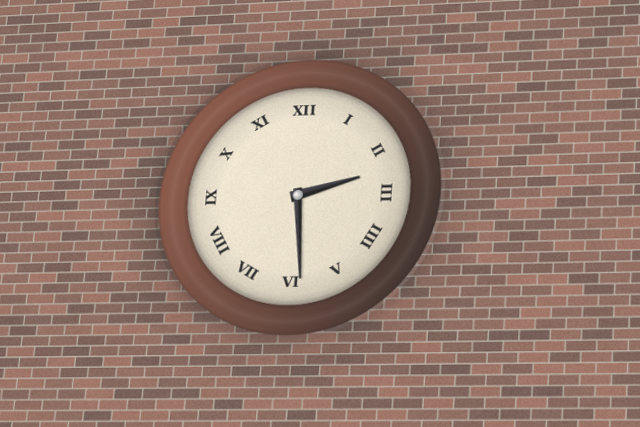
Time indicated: 2:29
